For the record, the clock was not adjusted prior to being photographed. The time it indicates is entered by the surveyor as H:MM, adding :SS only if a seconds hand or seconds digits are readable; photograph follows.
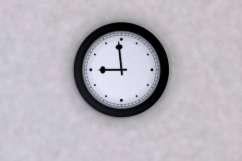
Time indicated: 8:59
